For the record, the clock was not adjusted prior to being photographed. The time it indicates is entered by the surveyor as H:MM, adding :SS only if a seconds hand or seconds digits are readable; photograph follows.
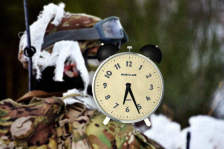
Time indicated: 6:26
